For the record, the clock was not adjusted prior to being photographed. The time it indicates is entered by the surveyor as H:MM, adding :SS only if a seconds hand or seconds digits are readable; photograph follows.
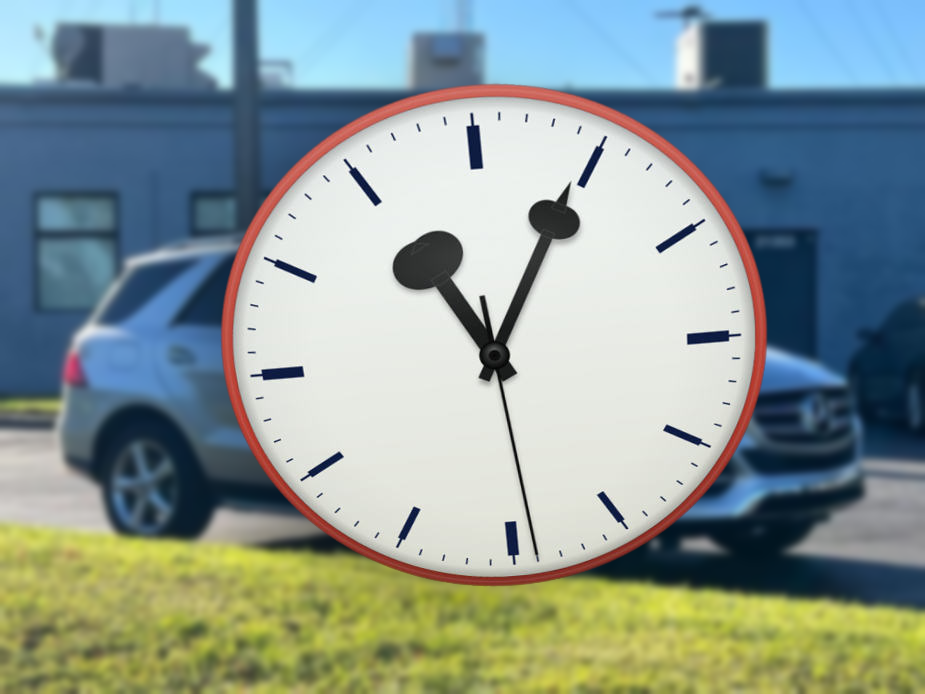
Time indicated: 11:04:29
